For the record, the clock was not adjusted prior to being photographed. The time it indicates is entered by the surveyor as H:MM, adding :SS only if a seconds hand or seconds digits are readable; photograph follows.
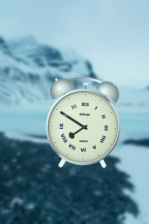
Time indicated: 7:50
